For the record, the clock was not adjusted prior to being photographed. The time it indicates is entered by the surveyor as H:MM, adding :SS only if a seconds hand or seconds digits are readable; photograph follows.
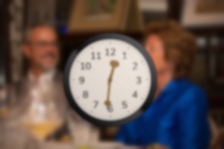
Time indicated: 12:31
